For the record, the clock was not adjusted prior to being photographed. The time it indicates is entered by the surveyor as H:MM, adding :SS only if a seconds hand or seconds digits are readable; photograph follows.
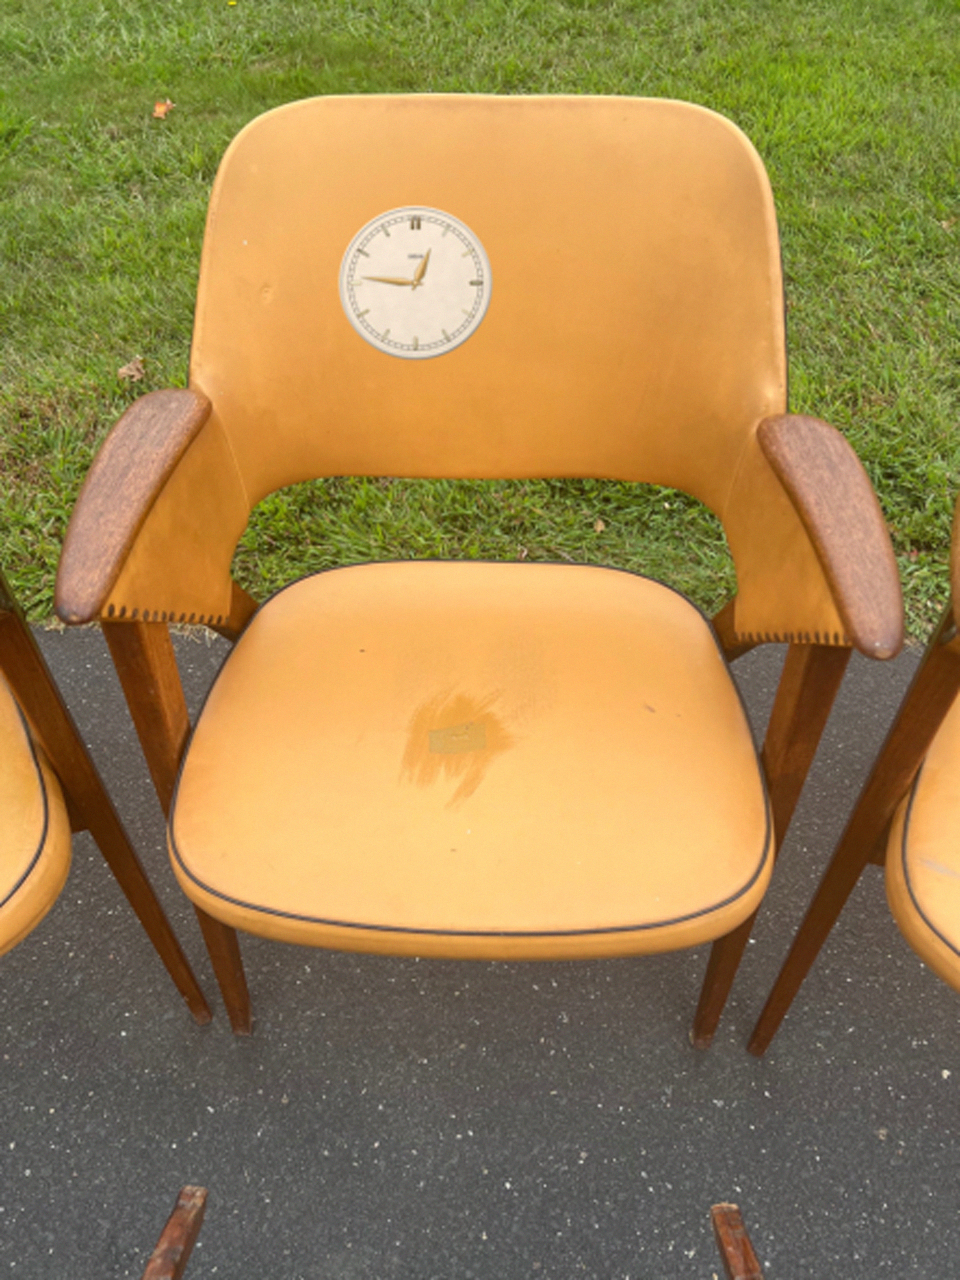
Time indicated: 12:46
